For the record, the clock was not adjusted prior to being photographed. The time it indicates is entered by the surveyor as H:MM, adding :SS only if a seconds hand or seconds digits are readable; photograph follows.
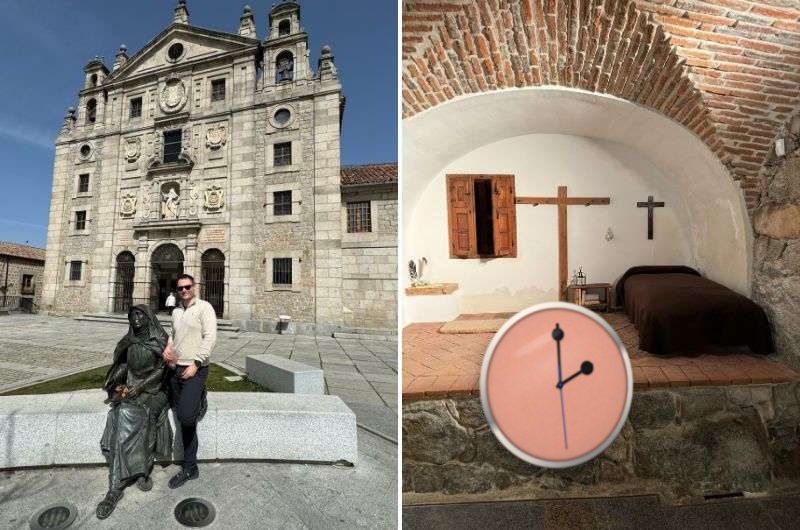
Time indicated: 1:59:29
